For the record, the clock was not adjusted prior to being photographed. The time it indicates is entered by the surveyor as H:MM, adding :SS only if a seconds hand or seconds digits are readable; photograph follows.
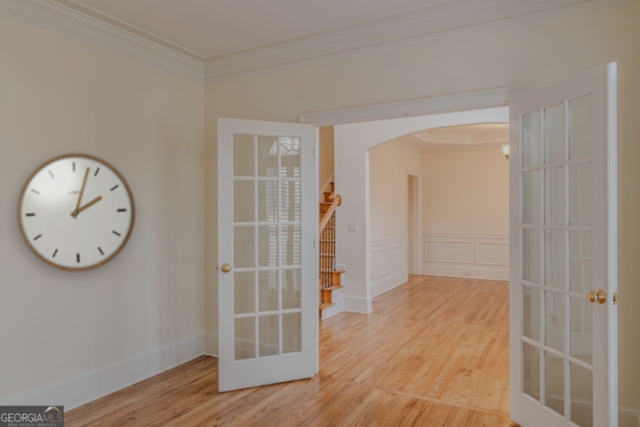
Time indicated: 2:03
